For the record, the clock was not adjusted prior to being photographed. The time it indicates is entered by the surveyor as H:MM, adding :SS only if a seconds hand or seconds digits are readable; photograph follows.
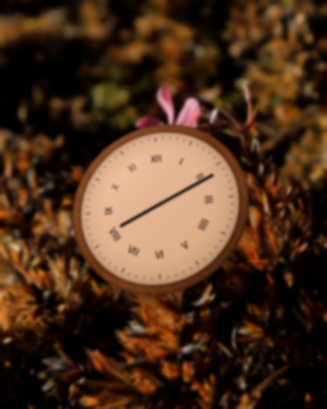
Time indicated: 8:11
